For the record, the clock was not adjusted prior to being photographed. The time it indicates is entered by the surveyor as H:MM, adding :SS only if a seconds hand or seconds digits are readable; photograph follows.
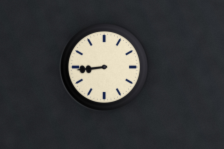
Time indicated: 8:44
